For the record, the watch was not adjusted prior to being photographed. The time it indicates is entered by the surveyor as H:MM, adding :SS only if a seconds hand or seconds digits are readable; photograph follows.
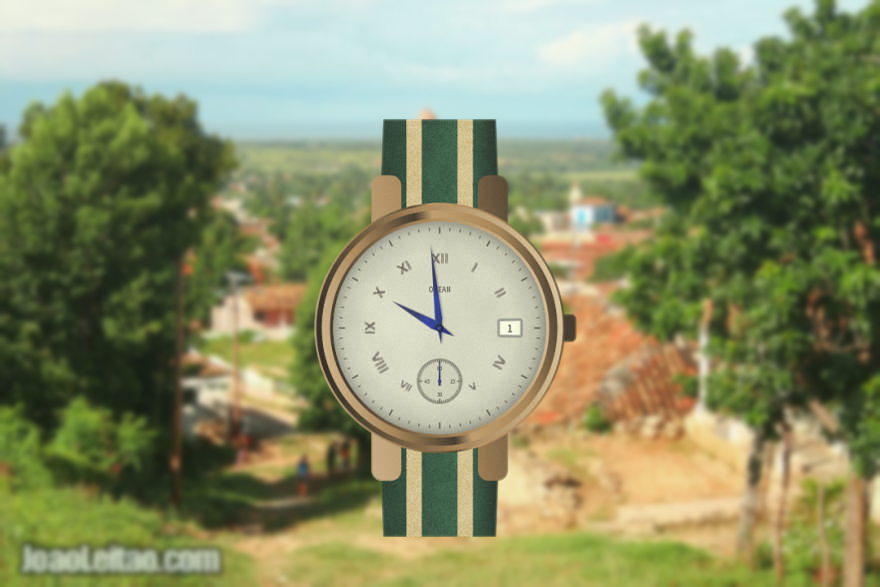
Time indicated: 9:59
